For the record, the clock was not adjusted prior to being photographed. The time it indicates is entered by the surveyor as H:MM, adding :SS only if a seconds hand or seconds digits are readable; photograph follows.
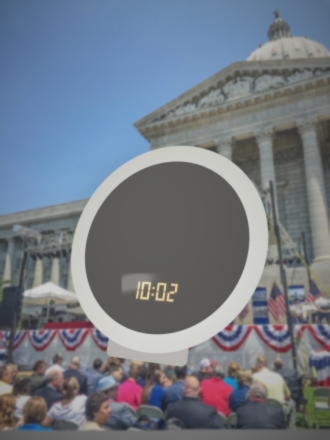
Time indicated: 10:02
